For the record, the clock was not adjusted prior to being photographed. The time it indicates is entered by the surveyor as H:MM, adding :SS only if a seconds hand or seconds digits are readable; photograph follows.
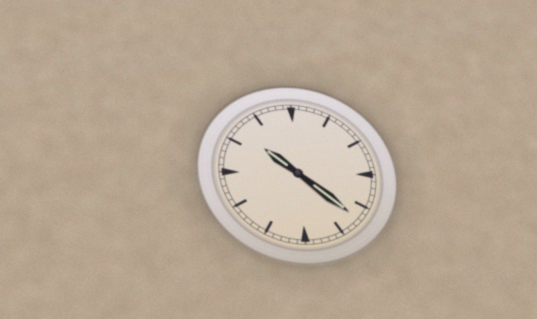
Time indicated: 10:22
